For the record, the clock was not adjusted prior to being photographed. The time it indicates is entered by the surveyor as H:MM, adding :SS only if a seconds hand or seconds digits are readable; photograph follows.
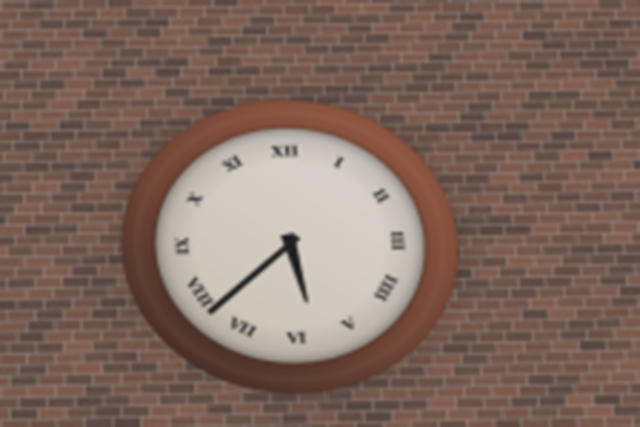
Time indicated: 5:38
